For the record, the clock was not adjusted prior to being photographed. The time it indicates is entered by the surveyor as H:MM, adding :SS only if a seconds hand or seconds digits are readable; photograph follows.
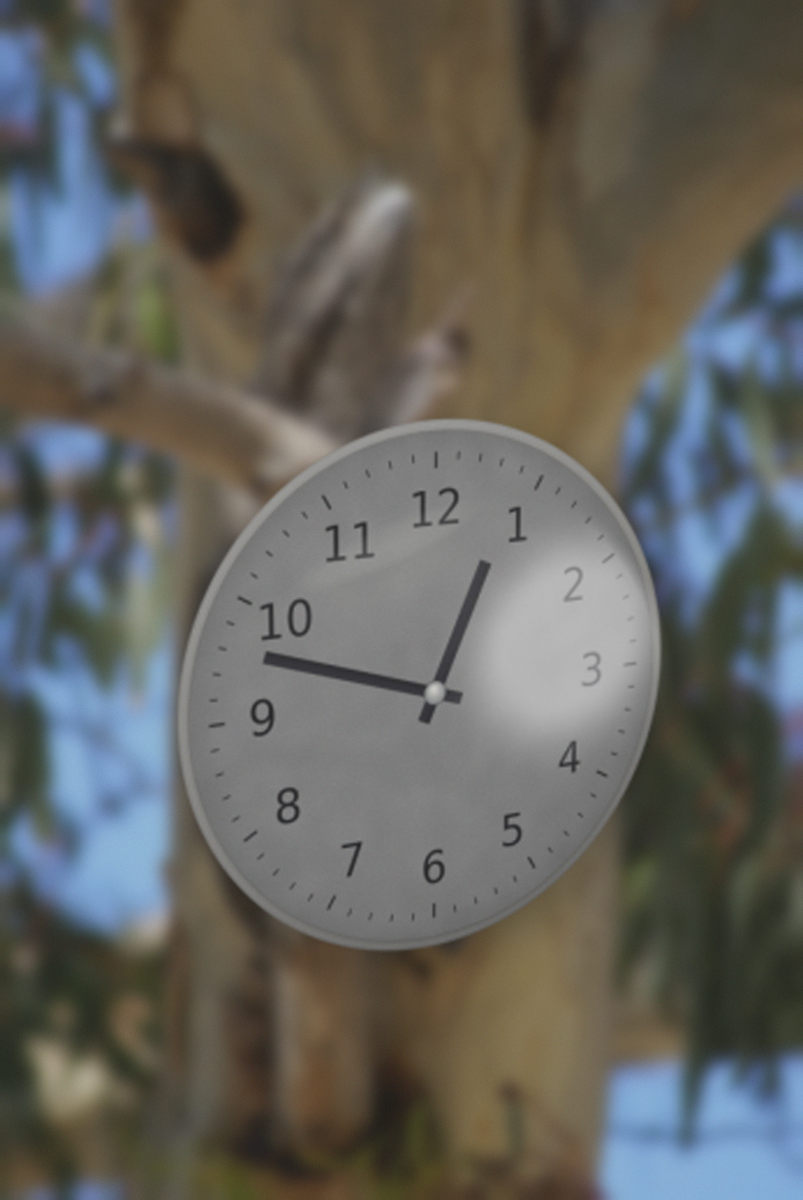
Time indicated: 12:48
